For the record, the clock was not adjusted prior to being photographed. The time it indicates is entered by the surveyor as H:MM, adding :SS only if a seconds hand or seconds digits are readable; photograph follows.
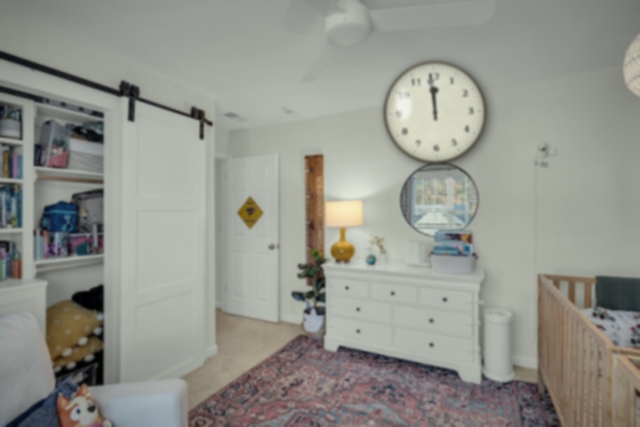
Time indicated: 11:59
